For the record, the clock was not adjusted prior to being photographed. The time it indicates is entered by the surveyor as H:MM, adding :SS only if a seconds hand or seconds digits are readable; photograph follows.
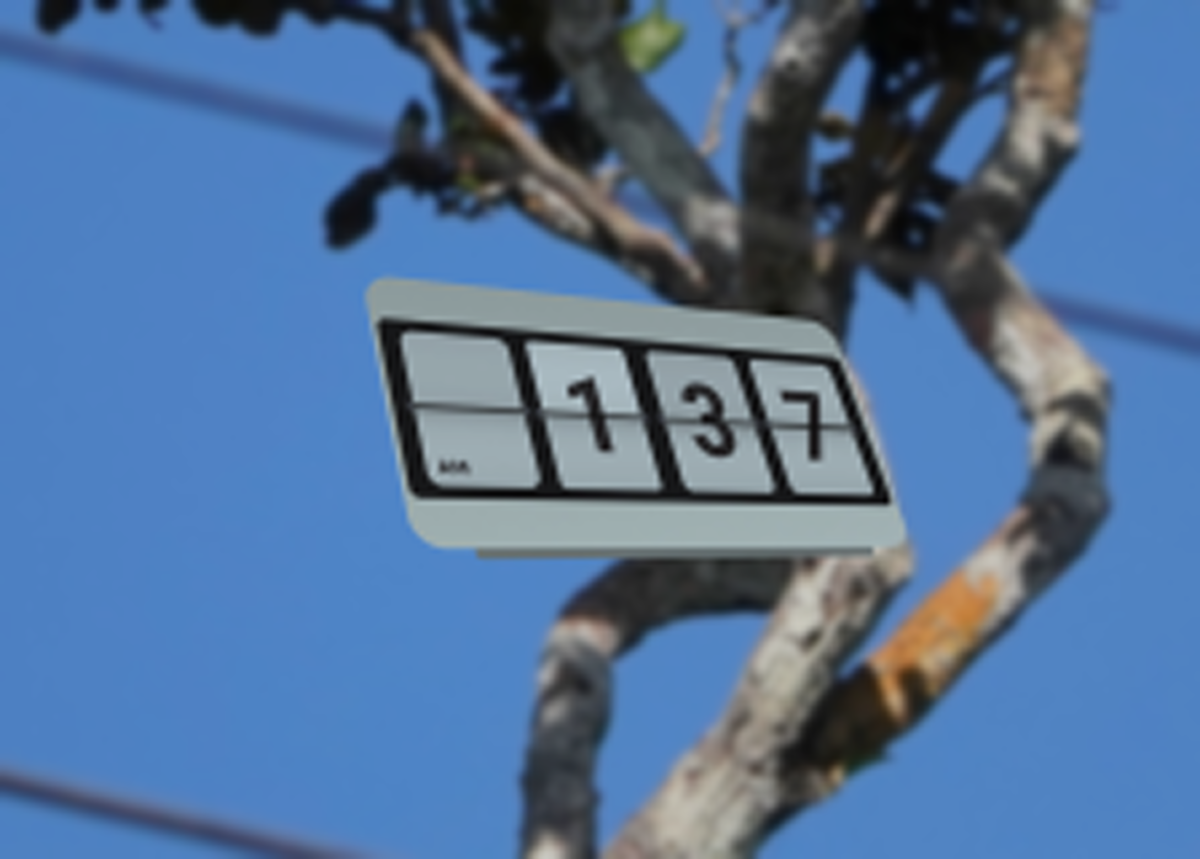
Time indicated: 1:37
